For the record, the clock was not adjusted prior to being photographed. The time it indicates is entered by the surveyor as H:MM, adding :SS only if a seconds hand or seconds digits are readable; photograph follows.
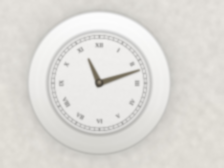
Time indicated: 11:12
